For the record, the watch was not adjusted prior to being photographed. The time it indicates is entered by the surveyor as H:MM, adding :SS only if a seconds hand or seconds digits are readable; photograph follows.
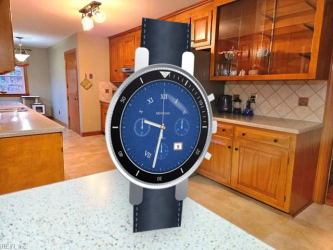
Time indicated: 9:32
